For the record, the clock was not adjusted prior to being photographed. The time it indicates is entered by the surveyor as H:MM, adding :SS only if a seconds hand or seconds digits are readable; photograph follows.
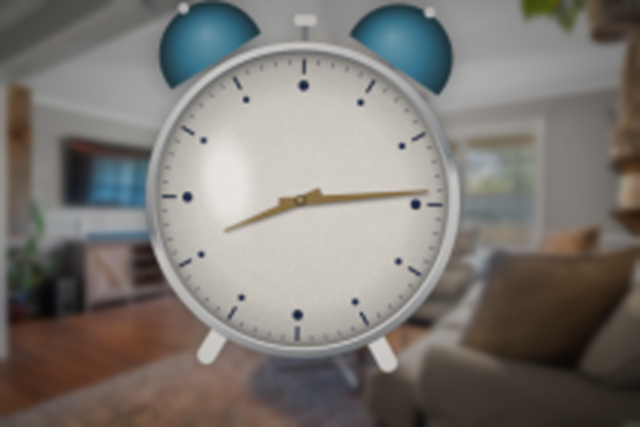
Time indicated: 8:14
